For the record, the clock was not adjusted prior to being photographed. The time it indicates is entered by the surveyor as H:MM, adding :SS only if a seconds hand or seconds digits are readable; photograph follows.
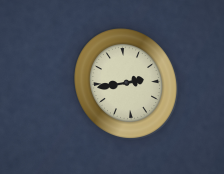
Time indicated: 2:44
